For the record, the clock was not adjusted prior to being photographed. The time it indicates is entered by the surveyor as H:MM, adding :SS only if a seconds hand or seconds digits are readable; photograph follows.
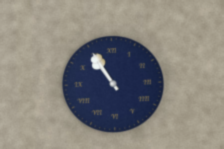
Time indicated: 10:55
